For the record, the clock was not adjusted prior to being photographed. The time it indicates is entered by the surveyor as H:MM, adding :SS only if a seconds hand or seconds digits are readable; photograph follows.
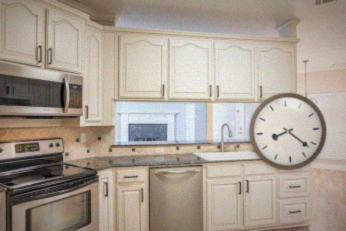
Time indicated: 8:22
